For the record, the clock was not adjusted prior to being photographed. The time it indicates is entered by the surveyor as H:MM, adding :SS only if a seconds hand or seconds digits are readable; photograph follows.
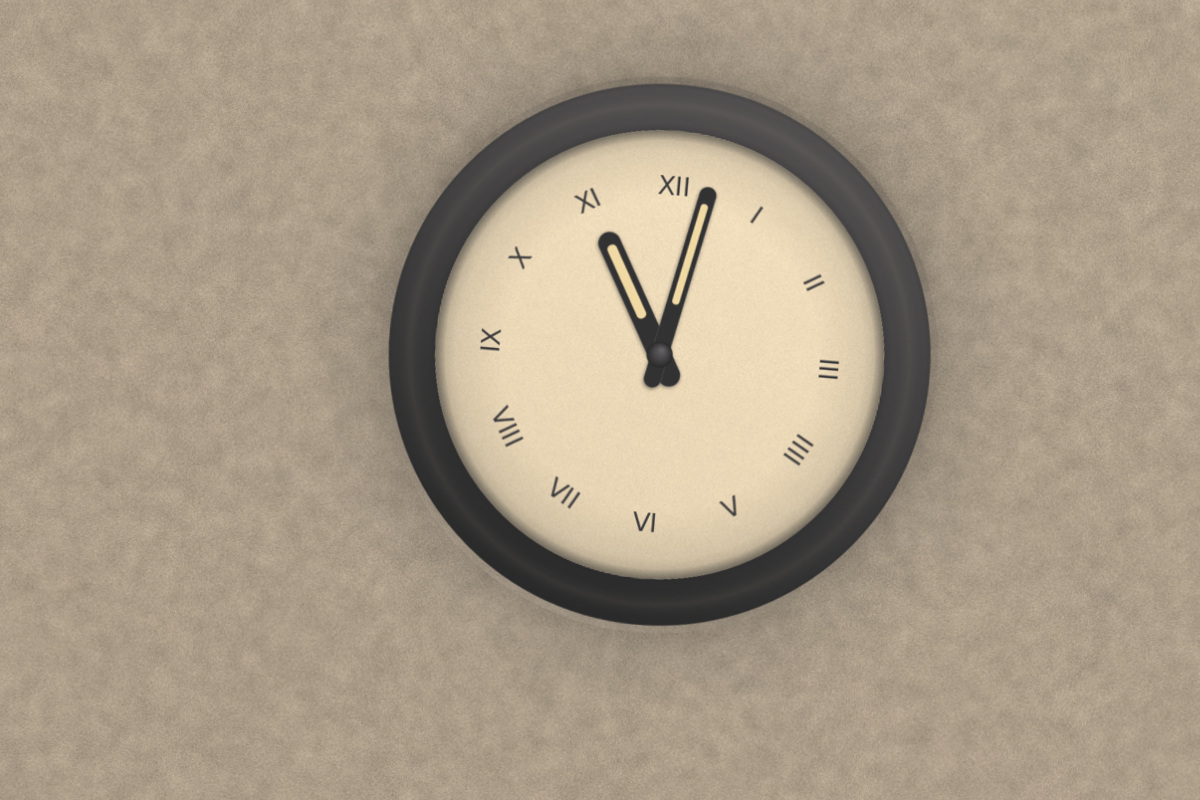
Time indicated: 11:02
